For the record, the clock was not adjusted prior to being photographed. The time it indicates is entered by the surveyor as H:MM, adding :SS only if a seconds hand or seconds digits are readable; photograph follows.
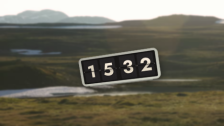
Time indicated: 15:32
